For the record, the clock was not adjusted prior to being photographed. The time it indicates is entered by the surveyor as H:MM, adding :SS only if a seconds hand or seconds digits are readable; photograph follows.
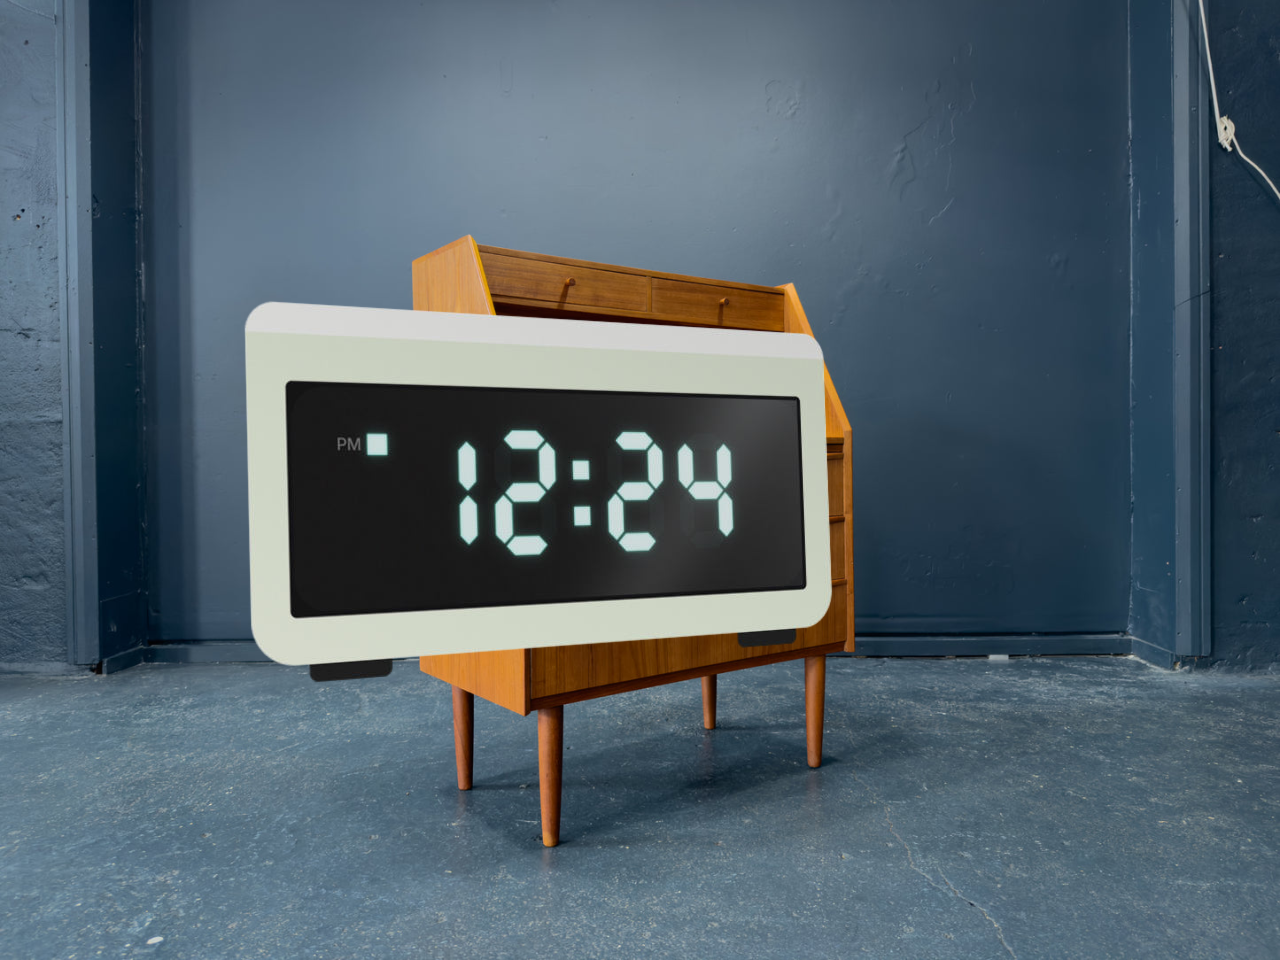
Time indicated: 12:24
